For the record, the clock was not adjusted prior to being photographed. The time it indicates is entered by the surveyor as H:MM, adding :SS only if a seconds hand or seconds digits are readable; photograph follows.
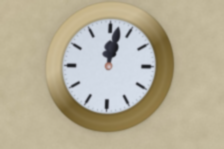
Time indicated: 12:02
